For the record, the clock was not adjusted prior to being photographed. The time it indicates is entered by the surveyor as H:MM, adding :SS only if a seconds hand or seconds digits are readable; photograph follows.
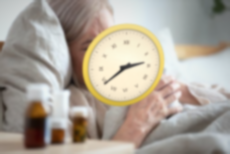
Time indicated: 2:39
